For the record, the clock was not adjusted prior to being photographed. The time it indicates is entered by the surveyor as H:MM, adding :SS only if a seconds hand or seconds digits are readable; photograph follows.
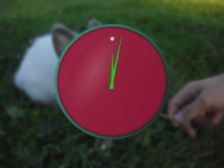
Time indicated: 12:02
